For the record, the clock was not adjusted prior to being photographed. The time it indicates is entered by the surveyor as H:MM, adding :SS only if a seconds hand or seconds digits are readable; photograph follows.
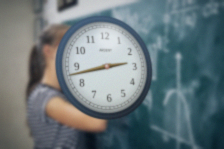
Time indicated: 2:43
